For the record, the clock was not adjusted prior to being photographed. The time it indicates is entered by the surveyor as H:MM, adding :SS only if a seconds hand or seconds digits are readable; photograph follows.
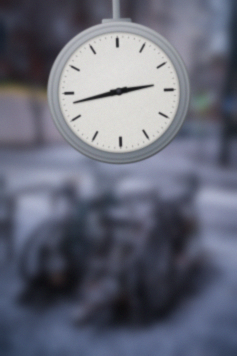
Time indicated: 2:43
